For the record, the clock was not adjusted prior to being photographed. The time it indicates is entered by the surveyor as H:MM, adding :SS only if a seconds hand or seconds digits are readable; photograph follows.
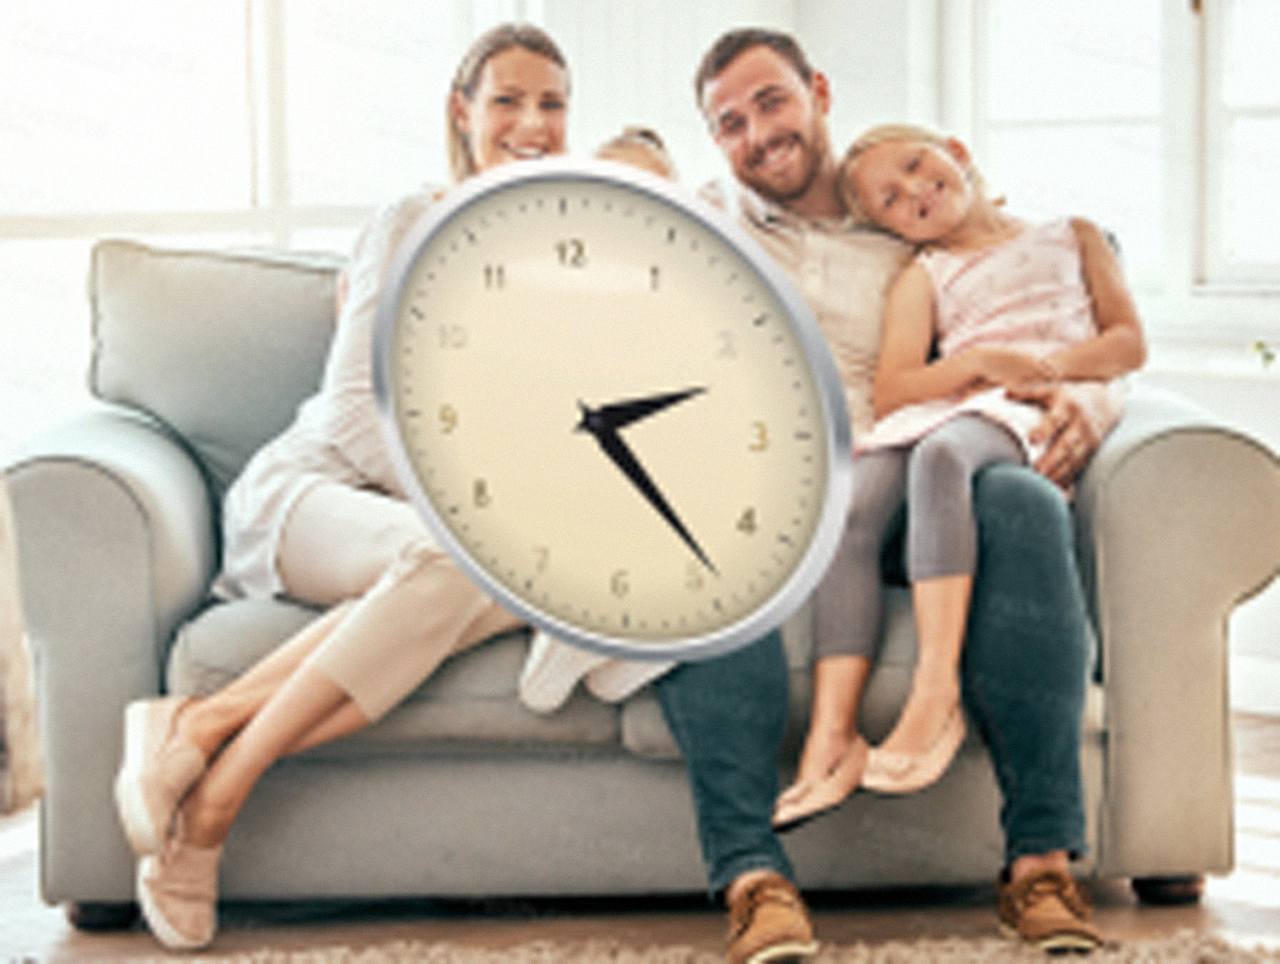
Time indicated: 2:24
